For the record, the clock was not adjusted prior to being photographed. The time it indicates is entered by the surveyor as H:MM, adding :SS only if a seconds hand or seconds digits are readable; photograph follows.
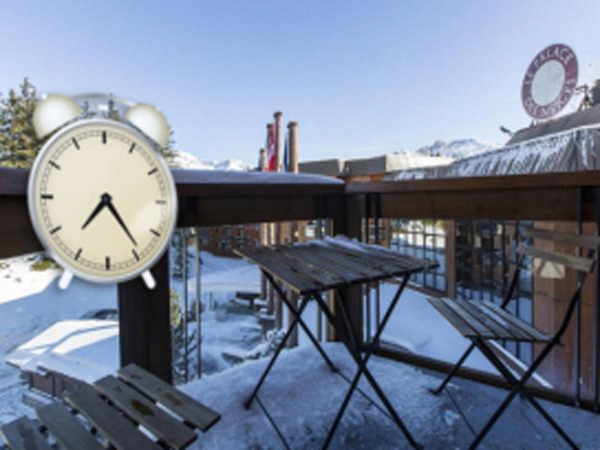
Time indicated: 7:24
